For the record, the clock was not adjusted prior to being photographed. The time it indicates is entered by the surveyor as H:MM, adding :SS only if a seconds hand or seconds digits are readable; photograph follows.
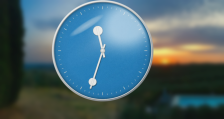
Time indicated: 11:33
